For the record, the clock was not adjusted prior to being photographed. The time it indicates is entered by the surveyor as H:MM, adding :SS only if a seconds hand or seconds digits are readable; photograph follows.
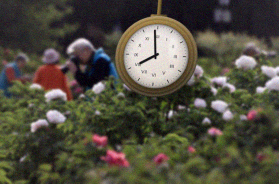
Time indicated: 7:59
